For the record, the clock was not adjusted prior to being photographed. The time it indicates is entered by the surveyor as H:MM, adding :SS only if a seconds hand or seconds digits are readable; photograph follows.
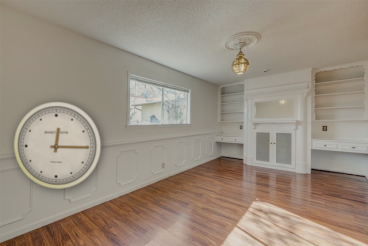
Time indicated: 12:15
